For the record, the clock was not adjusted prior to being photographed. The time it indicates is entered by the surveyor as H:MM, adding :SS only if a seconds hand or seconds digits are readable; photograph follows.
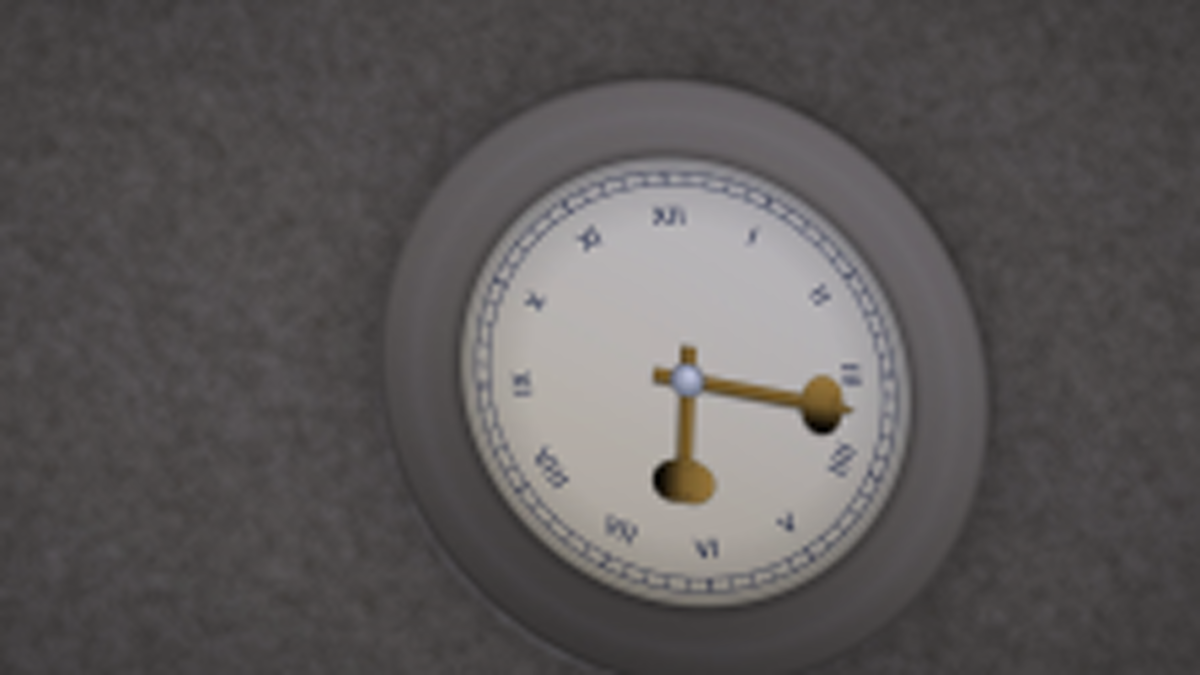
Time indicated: 6:17
